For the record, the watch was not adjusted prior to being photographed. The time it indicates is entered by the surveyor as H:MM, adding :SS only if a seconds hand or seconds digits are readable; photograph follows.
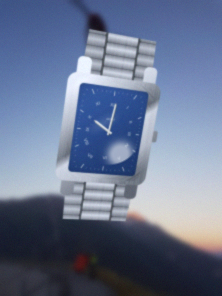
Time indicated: 10:01
